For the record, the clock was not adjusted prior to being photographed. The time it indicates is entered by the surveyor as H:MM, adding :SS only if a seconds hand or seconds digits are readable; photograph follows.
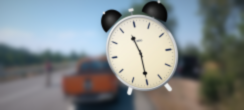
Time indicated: 11:30
